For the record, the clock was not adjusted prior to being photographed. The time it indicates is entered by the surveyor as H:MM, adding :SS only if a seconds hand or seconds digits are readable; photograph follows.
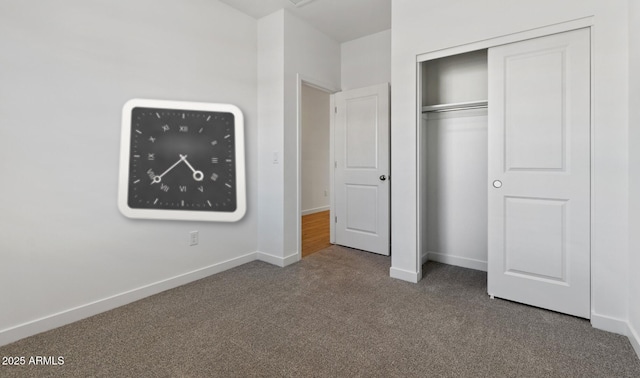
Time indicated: 4:38
